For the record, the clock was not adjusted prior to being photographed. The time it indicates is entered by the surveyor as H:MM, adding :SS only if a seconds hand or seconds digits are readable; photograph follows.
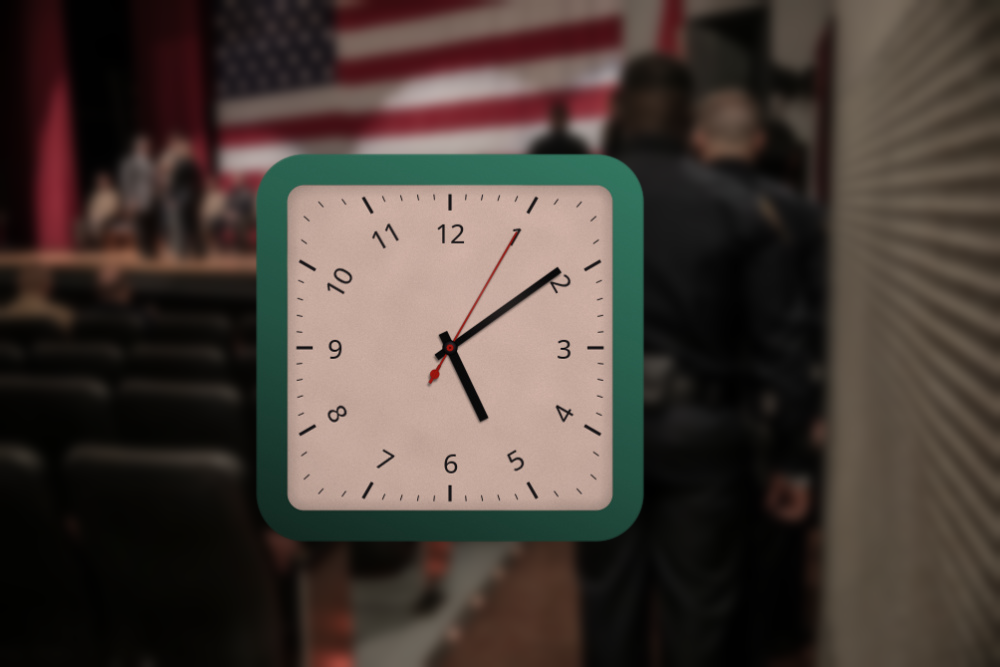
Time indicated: 5:09:05
